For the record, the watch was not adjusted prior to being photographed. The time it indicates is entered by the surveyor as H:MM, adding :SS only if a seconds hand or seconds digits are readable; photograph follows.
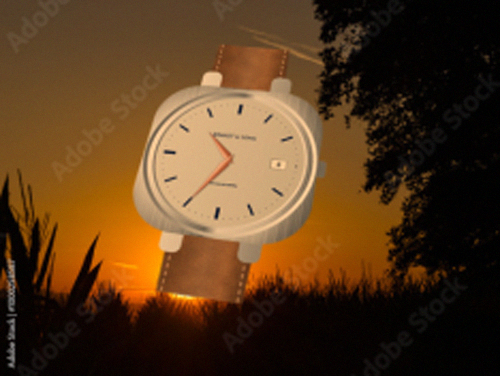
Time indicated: 10:35
